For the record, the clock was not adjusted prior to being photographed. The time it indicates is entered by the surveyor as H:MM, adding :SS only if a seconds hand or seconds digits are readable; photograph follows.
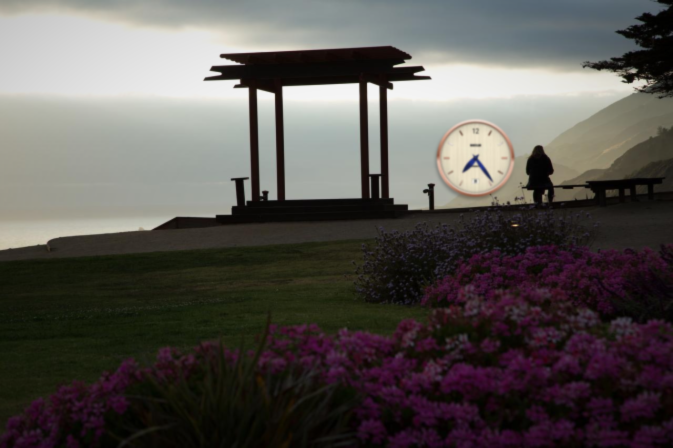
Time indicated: 7:24
